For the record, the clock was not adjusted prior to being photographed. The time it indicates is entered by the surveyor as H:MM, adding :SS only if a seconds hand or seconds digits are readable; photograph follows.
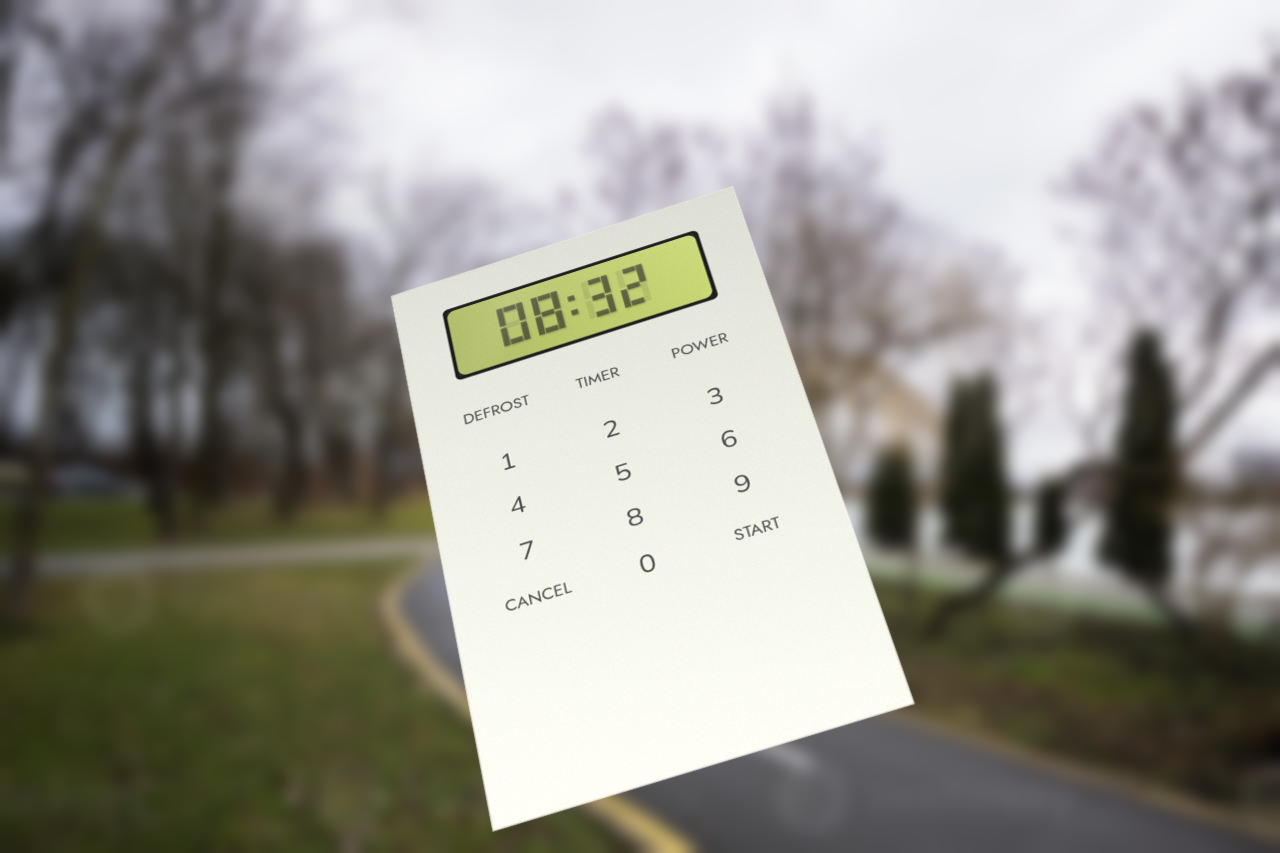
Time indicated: 8:32
